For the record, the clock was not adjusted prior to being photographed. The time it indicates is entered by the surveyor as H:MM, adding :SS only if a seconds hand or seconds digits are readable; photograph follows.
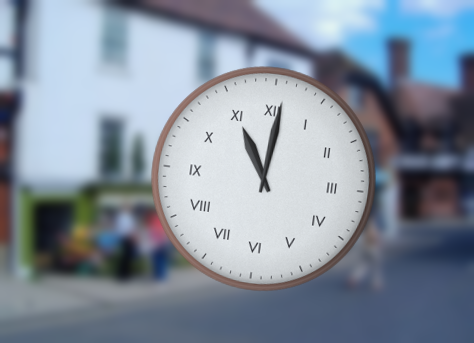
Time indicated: 11:01
